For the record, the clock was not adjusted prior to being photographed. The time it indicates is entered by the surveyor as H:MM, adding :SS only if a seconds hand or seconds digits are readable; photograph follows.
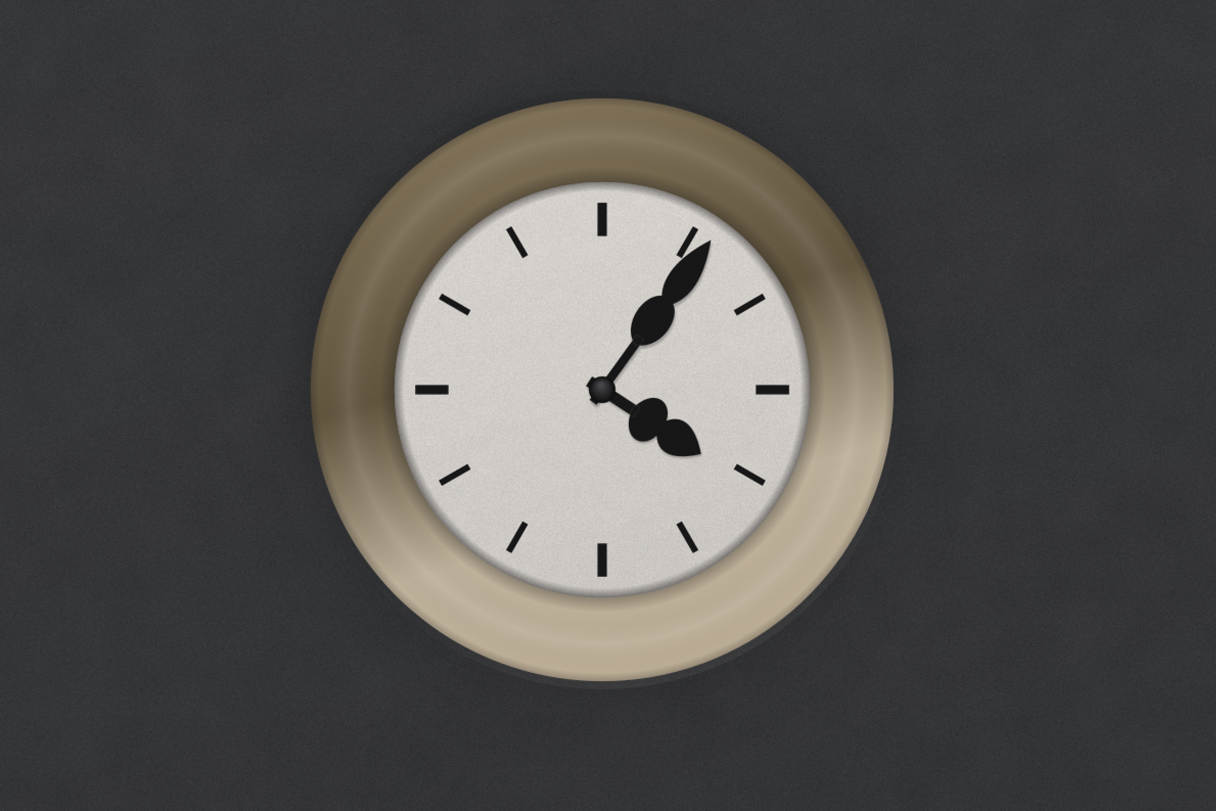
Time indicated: 4:06
